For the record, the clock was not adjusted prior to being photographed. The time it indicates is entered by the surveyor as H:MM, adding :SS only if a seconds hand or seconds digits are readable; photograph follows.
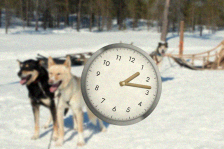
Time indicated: 1:13
